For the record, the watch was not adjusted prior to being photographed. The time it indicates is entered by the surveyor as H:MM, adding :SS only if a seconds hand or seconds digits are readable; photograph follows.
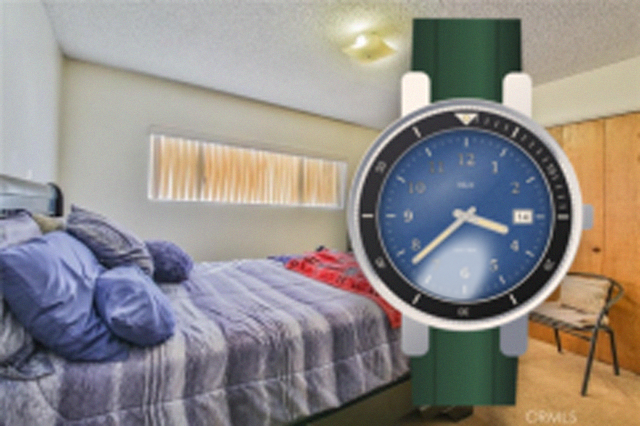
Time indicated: 3:38
